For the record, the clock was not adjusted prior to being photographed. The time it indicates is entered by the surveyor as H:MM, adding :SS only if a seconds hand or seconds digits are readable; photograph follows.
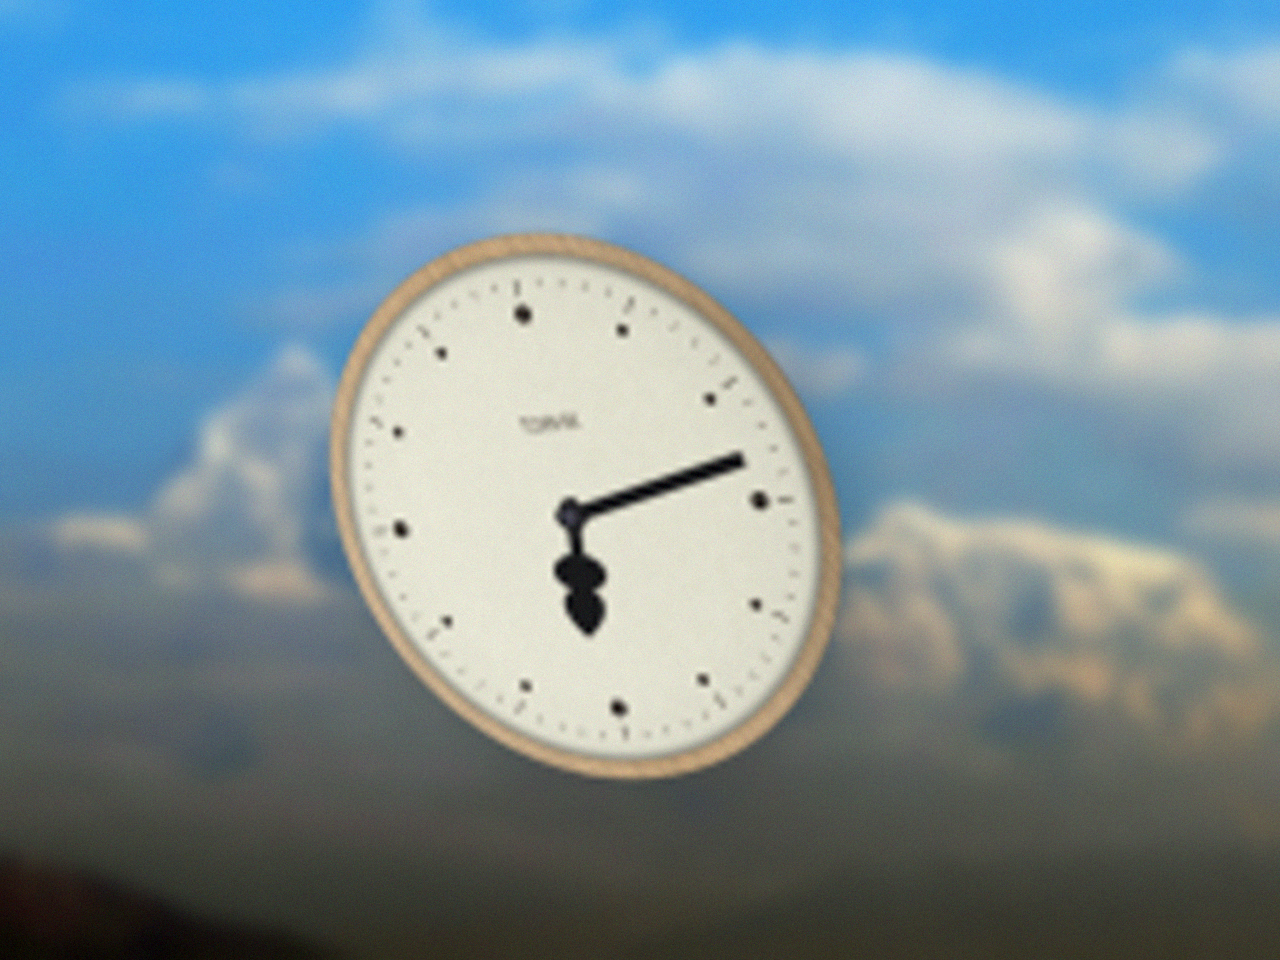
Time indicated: 6:13
